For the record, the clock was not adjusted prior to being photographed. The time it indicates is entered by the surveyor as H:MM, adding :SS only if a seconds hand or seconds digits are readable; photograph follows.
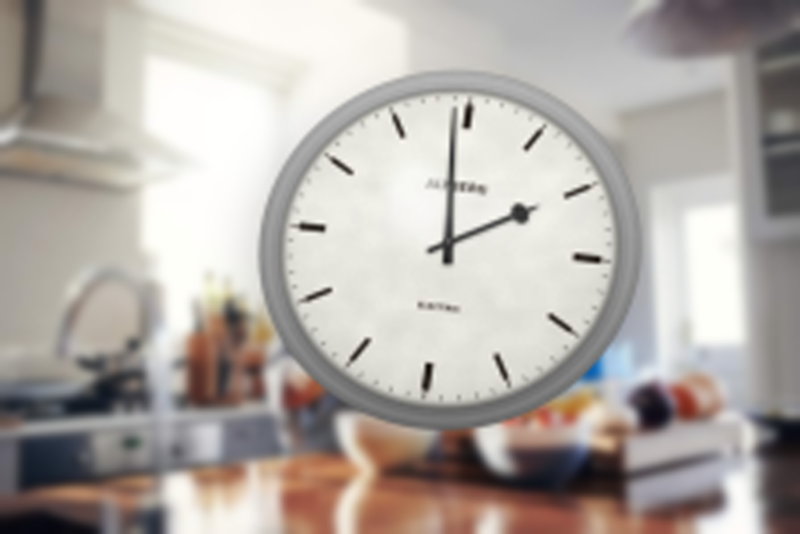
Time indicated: 1:59
